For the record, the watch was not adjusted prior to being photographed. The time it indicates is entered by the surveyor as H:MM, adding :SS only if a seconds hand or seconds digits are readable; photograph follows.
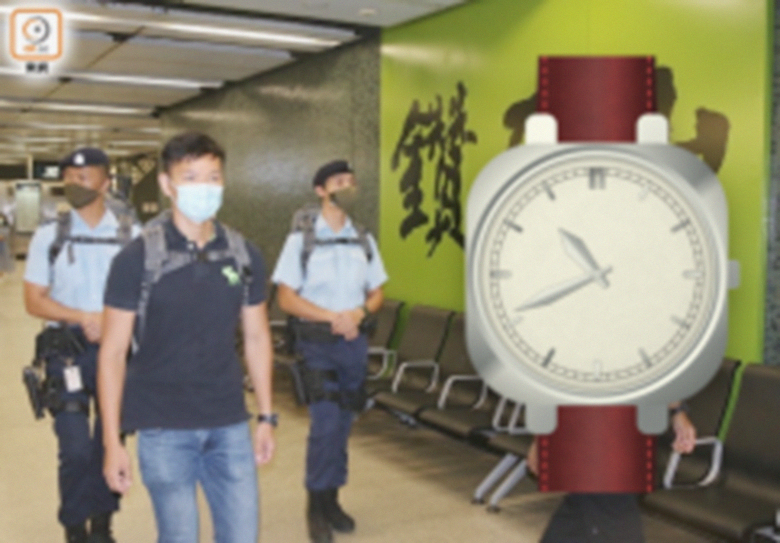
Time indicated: 10:41
